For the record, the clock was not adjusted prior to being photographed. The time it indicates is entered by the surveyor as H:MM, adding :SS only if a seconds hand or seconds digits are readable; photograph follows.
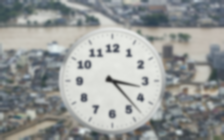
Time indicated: 3:23
